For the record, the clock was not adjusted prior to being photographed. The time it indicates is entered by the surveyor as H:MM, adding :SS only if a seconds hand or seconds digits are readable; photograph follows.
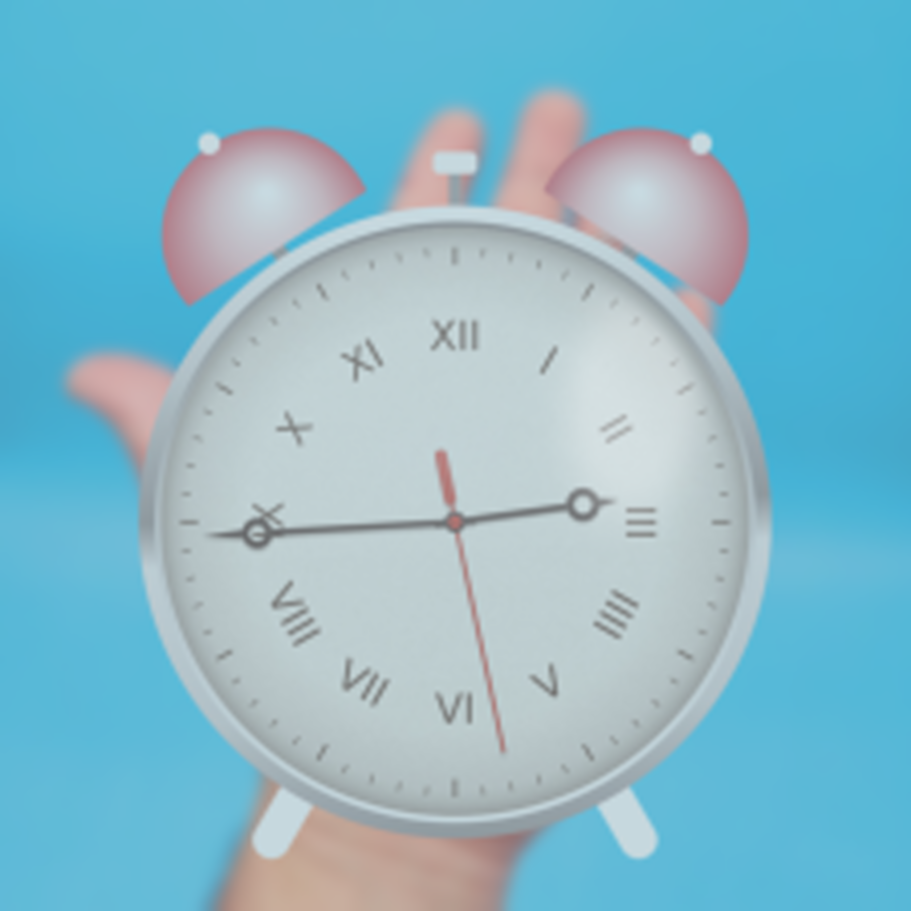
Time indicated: 2:44:28
